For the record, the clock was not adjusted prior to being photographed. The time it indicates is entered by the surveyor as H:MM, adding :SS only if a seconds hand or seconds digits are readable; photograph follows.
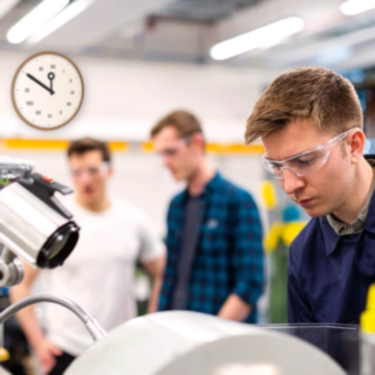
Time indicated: 11:50
